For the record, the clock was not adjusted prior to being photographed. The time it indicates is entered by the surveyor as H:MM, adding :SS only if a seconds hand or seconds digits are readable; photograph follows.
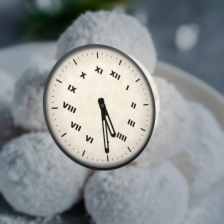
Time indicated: 4:25
